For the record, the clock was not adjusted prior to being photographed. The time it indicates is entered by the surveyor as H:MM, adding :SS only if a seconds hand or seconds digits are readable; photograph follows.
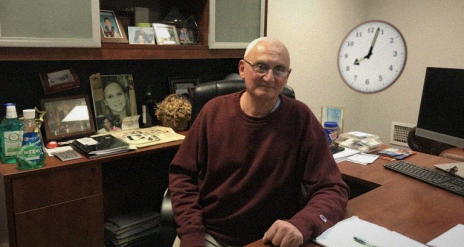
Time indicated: 8:03
